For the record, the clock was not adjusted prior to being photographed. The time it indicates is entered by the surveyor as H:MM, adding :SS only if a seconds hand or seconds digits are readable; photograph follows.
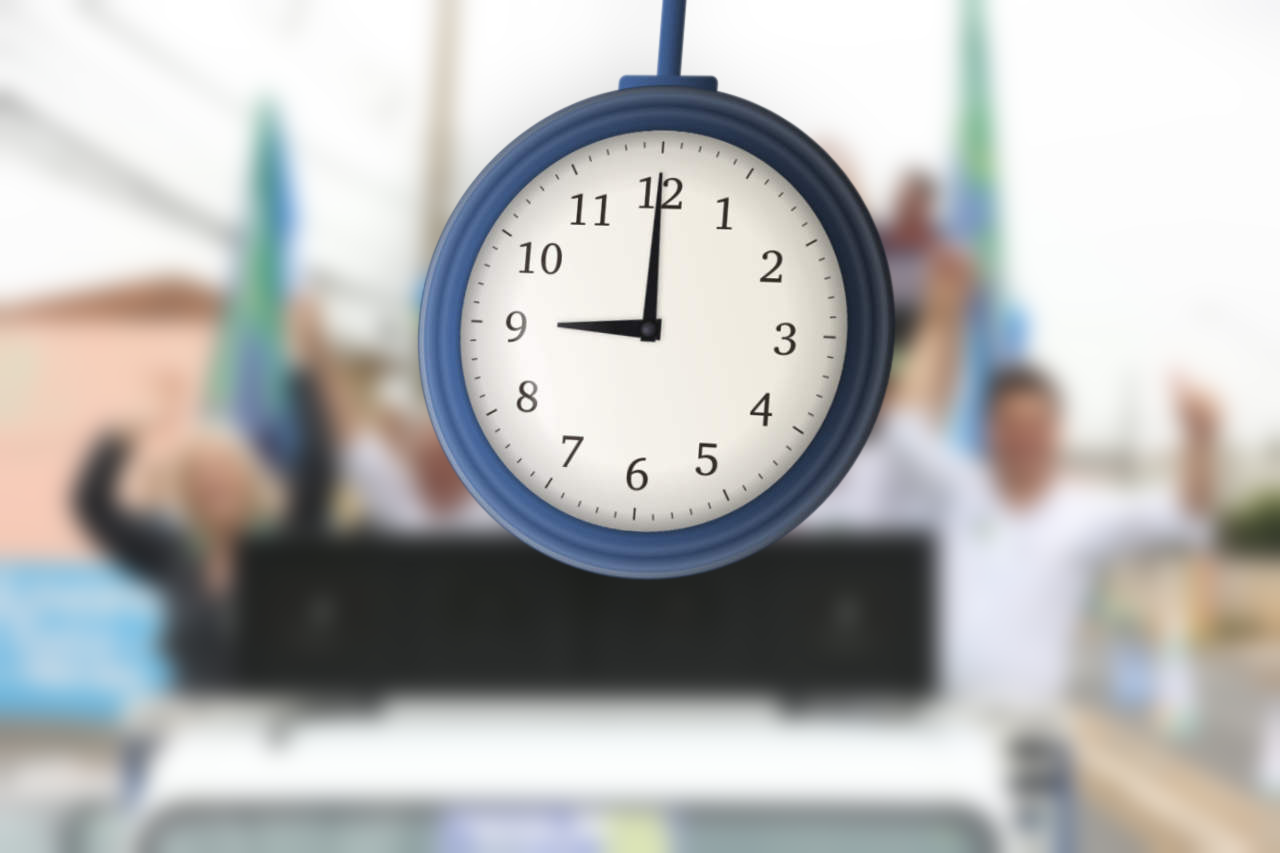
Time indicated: 9:00
